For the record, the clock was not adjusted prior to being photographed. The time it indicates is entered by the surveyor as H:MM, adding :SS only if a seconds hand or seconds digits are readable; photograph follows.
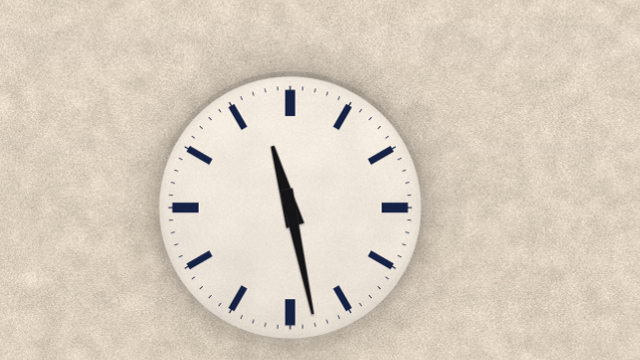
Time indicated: 11:28
